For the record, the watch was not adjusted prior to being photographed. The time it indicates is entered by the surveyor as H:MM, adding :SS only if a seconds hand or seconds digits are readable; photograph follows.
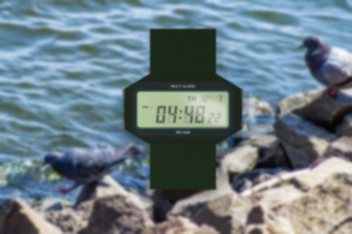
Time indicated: 4:48:22
